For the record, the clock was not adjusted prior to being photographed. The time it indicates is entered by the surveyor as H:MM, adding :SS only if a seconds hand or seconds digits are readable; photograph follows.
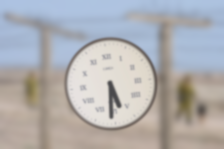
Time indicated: 5:31
